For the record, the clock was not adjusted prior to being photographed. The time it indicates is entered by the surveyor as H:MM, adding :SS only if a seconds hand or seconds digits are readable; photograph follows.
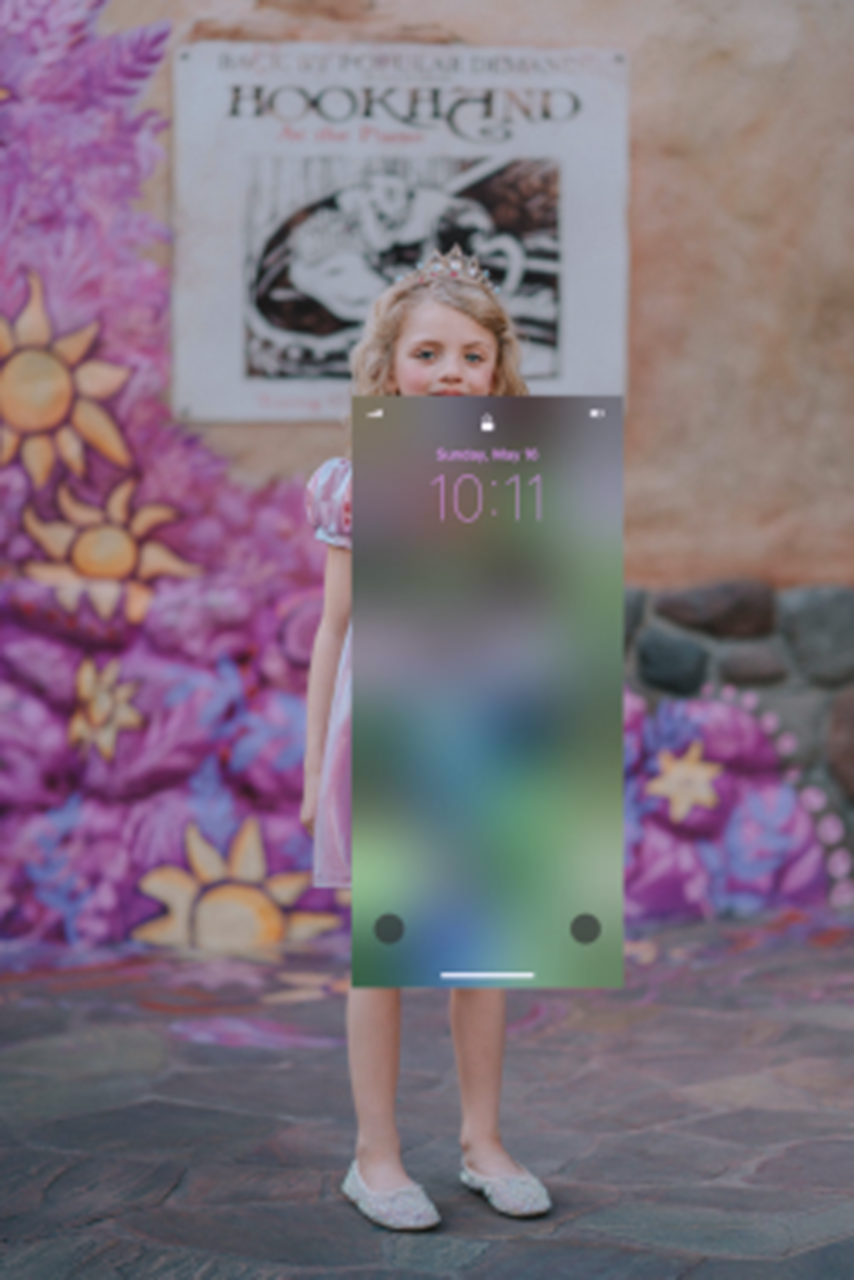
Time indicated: 10:11
